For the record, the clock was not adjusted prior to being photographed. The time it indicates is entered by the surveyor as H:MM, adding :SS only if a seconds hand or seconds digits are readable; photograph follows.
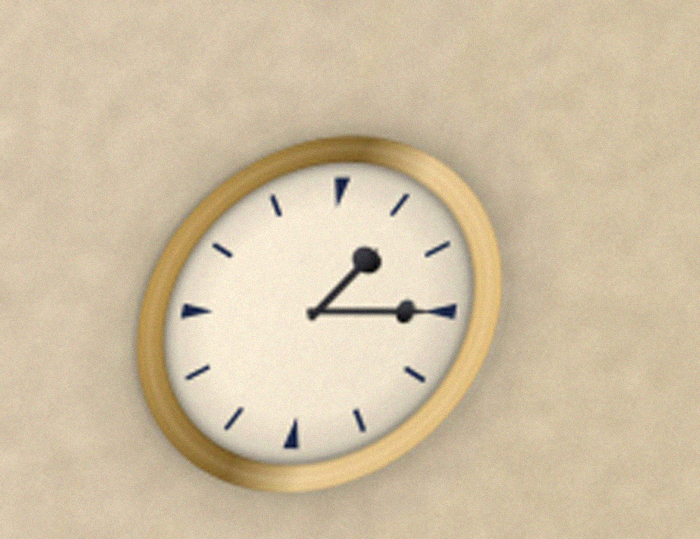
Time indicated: 1:15
